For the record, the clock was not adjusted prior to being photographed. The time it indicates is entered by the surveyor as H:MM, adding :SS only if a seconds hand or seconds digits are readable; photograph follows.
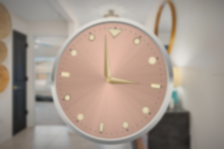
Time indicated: 2:58
